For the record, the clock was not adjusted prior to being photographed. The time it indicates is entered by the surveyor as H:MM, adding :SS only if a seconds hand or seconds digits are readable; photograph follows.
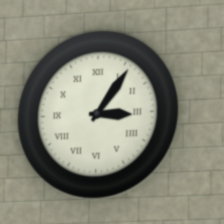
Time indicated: 3:06
